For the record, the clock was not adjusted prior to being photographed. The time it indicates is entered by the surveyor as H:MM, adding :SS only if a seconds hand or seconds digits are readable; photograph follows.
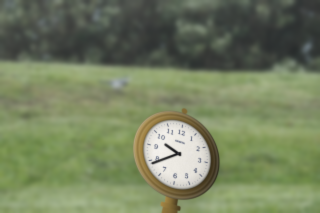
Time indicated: 9:39
